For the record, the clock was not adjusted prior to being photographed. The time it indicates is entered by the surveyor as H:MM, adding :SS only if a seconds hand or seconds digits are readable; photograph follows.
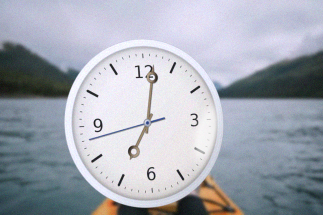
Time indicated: 7:01:43
